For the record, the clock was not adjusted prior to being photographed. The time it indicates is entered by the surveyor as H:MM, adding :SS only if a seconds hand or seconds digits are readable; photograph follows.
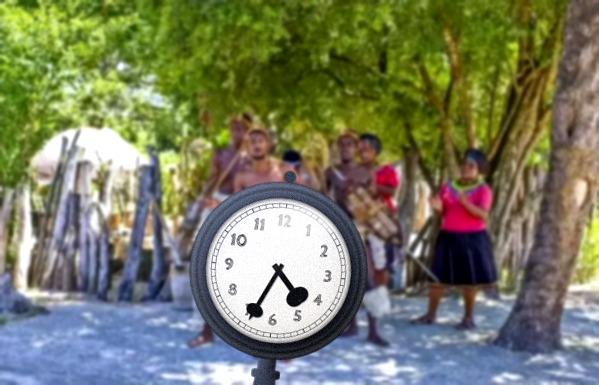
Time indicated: 4:34
